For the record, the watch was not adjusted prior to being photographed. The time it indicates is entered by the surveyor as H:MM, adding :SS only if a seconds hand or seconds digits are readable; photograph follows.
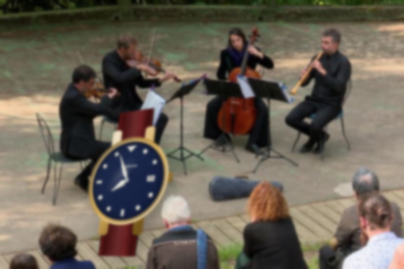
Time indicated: 7:56
